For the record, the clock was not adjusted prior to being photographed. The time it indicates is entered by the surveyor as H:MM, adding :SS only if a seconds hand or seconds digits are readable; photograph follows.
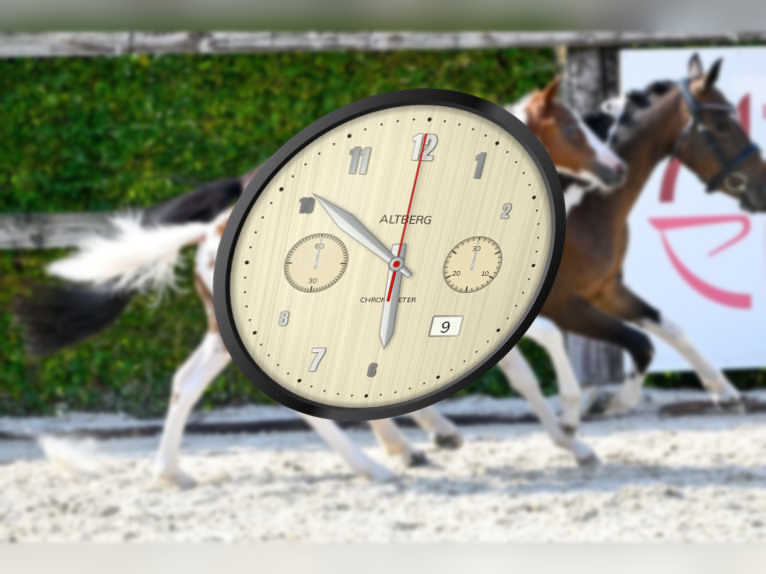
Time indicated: 5:51
